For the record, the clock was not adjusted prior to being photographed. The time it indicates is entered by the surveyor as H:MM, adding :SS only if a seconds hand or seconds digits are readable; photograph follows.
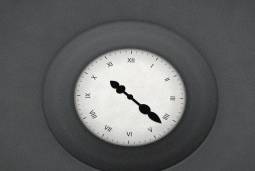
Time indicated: 10:22
